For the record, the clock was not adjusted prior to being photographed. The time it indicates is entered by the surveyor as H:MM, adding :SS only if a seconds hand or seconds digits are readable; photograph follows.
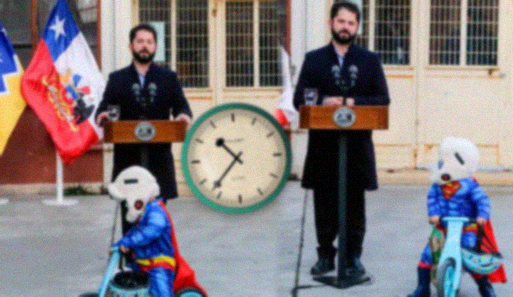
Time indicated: 10:37
